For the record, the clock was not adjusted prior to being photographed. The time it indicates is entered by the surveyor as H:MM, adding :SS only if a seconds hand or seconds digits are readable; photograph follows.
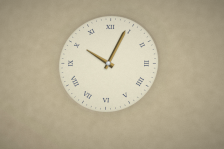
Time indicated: 10:04
